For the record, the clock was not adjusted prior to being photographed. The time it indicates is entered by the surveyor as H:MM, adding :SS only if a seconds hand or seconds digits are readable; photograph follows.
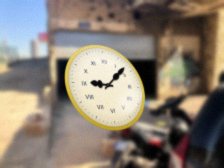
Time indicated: 9:08
